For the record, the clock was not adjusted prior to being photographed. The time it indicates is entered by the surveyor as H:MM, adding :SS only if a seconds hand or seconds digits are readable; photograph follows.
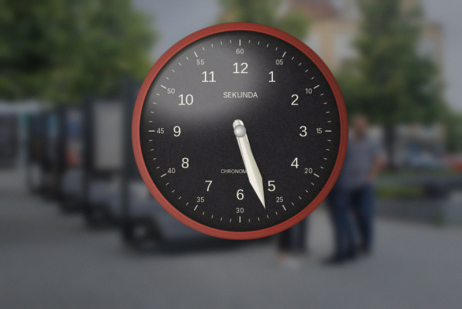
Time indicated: 5:27
